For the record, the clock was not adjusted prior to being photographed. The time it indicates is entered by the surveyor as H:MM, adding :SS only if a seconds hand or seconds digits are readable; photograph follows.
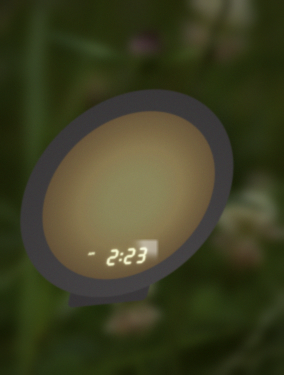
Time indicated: 2:23
